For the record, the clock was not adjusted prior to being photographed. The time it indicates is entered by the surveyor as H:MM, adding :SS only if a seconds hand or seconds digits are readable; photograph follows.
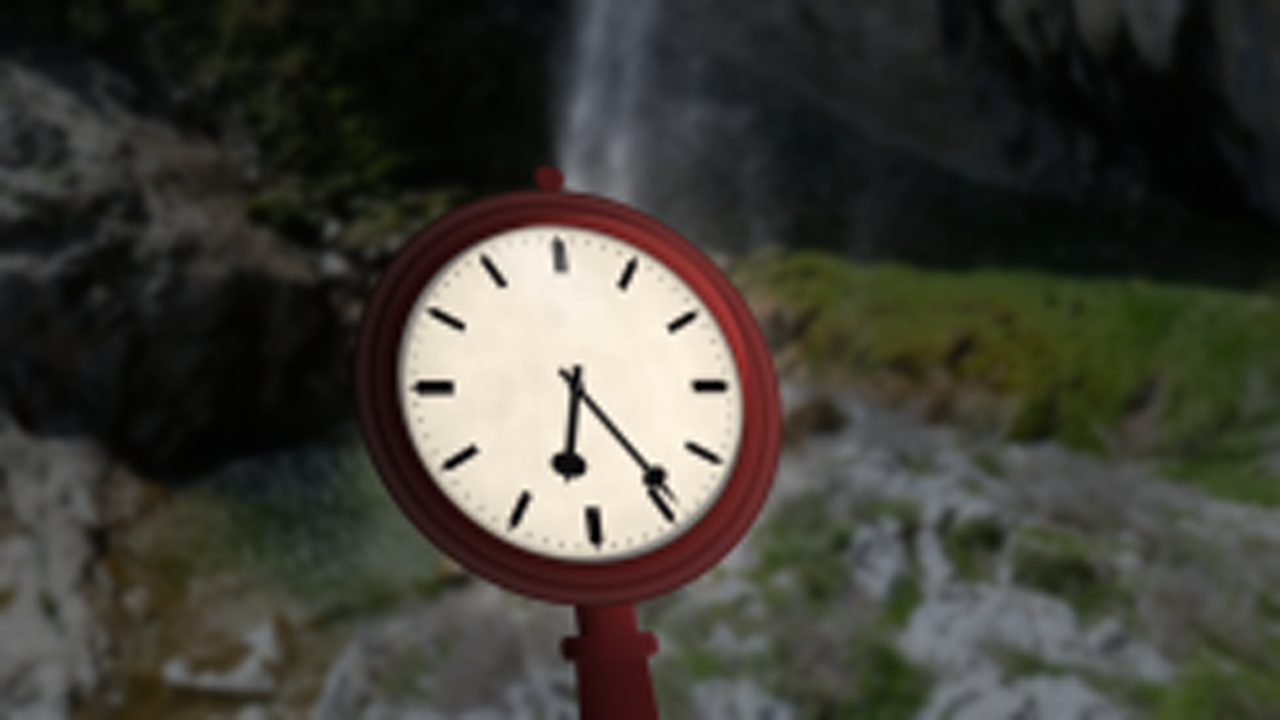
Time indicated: 6:24
